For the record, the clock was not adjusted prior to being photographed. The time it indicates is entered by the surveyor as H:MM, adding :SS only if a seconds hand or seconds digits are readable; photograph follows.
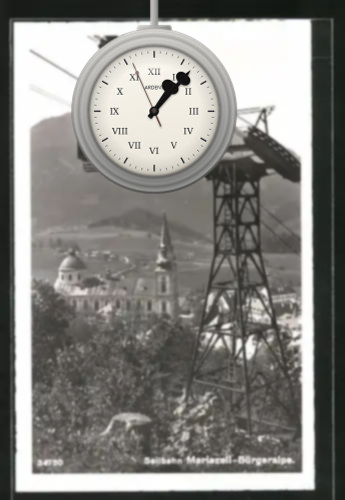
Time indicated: 1:06:56
